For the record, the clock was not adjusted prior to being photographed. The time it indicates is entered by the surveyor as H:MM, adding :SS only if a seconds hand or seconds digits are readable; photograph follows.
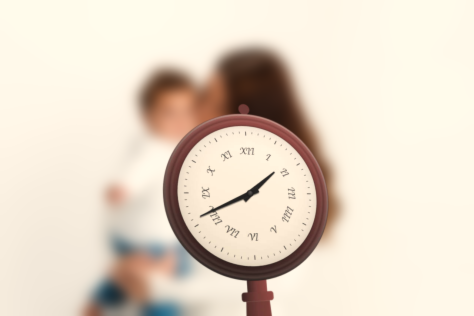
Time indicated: 1:41
